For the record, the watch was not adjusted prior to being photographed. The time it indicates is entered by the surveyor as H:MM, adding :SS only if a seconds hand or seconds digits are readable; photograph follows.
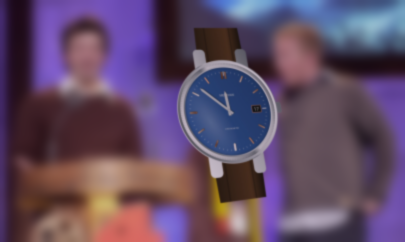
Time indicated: 11:52
